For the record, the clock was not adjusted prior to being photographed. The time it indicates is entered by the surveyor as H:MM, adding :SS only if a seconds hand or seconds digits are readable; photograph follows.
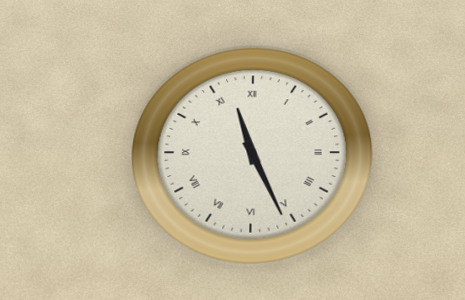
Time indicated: 11:26
